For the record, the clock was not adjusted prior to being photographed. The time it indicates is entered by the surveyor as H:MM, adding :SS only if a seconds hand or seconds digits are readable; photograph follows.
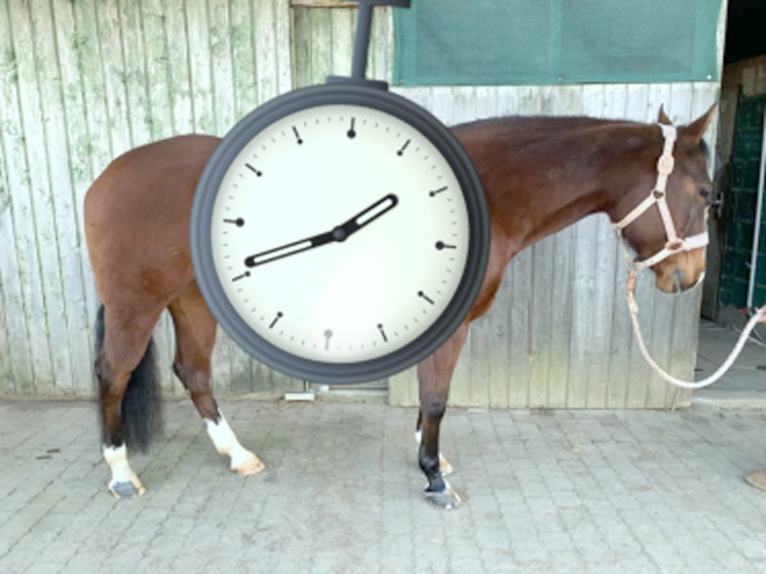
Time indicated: 1:41
